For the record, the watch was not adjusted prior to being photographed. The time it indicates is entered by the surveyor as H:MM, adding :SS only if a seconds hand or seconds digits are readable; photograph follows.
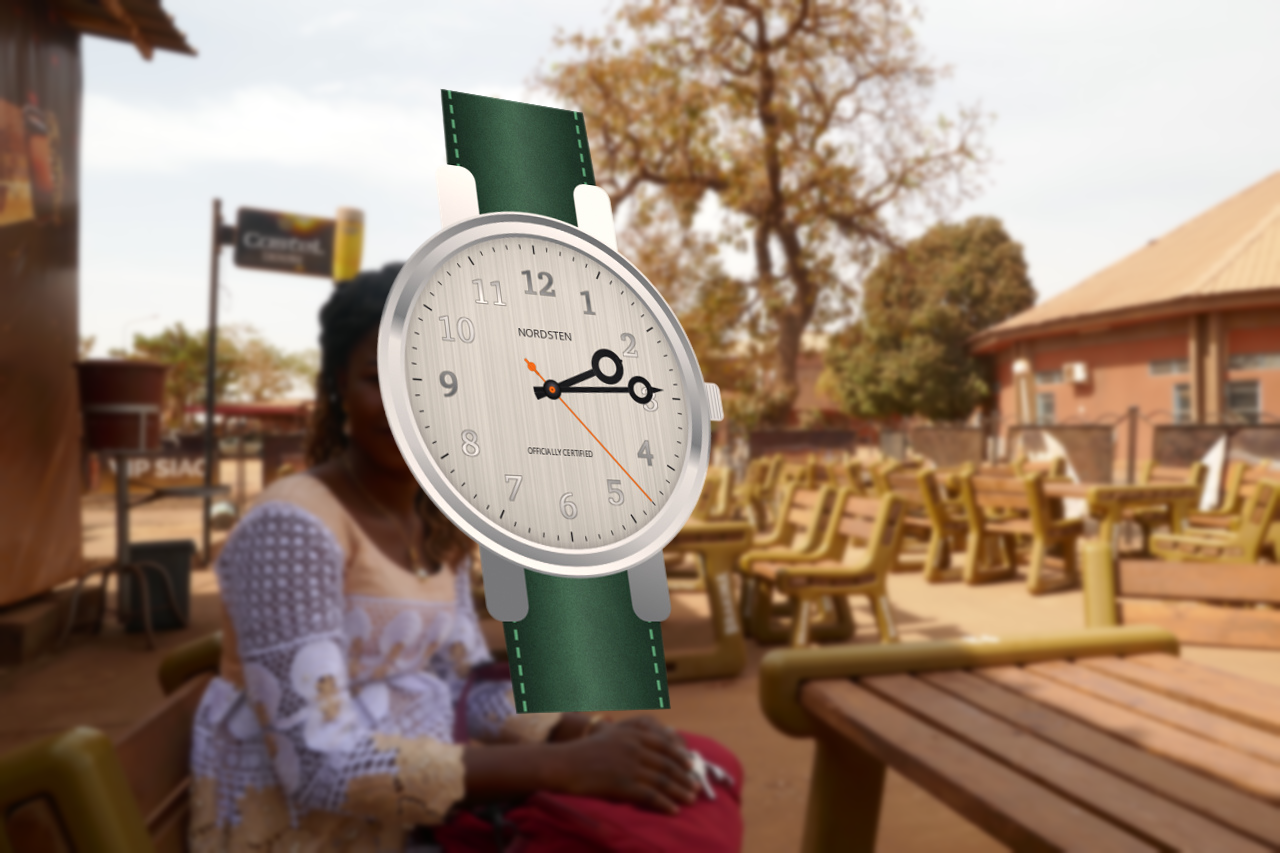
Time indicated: 2:14:23
